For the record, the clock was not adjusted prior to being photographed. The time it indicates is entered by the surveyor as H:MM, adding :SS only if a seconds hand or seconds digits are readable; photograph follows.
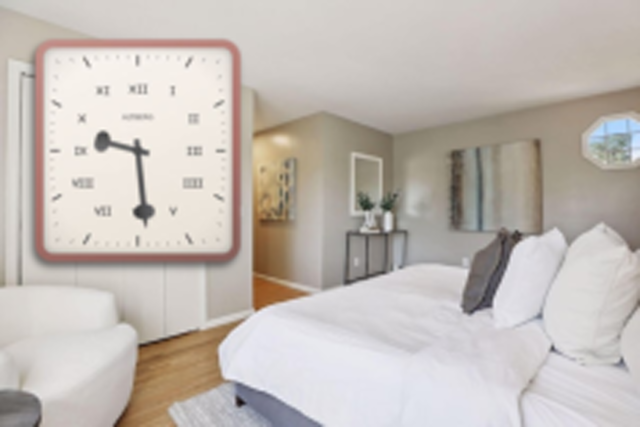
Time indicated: 9:29
